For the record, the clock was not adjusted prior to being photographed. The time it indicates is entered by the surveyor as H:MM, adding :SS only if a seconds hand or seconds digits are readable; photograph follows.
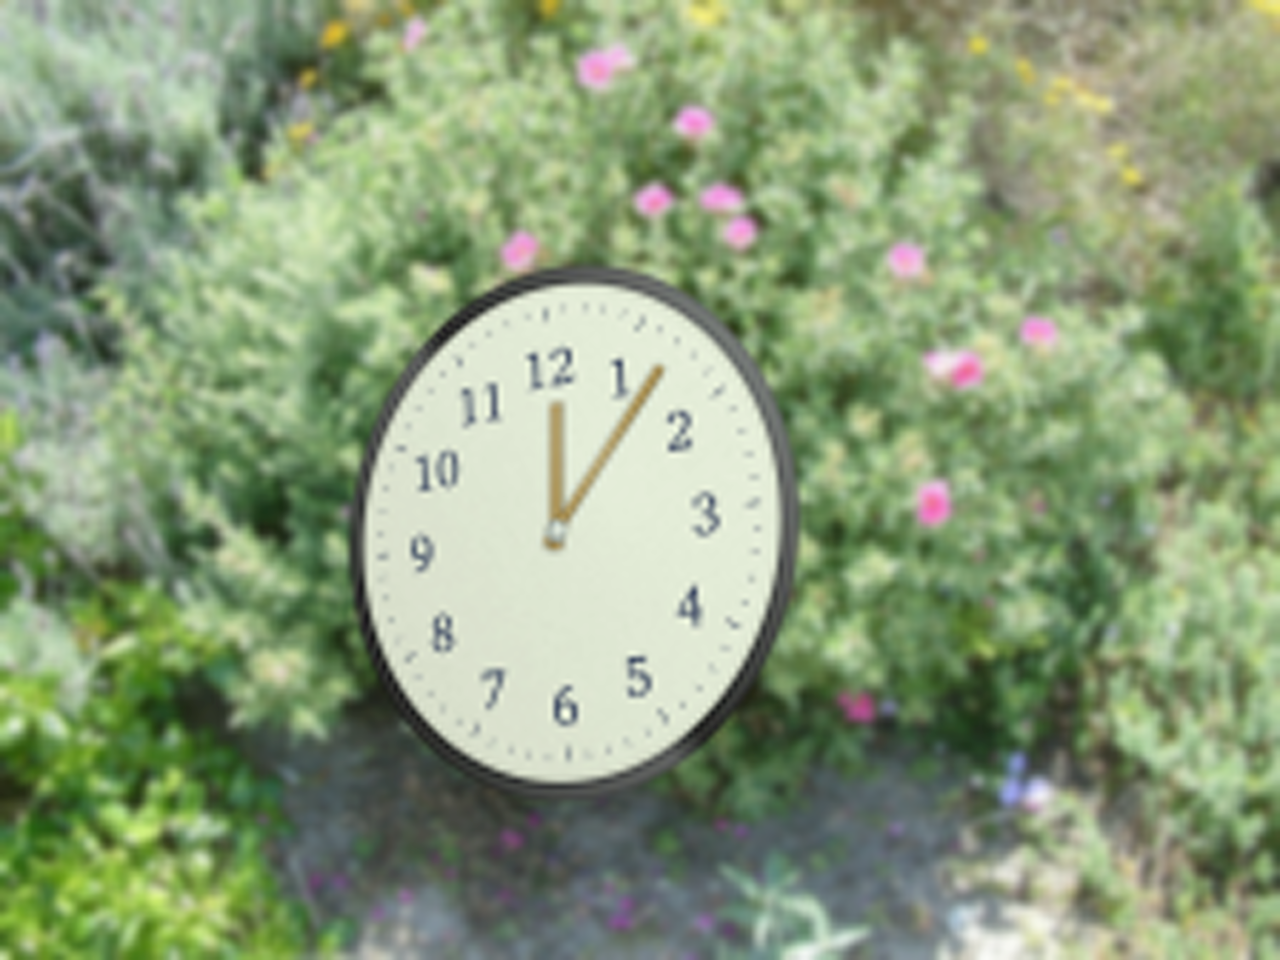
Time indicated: 12:07
